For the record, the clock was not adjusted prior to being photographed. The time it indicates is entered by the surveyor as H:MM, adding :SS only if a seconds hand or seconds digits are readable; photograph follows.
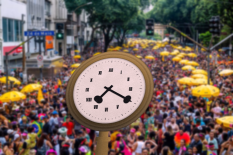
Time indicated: 7:20
